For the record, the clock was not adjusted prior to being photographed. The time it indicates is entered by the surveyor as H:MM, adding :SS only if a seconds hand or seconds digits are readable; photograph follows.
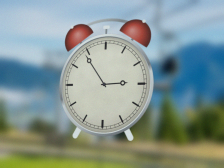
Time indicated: 2:54
